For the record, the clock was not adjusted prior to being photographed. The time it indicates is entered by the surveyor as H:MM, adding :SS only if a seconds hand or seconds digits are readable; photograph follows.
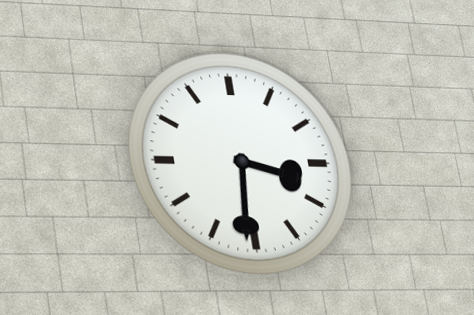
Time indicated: 3:31
